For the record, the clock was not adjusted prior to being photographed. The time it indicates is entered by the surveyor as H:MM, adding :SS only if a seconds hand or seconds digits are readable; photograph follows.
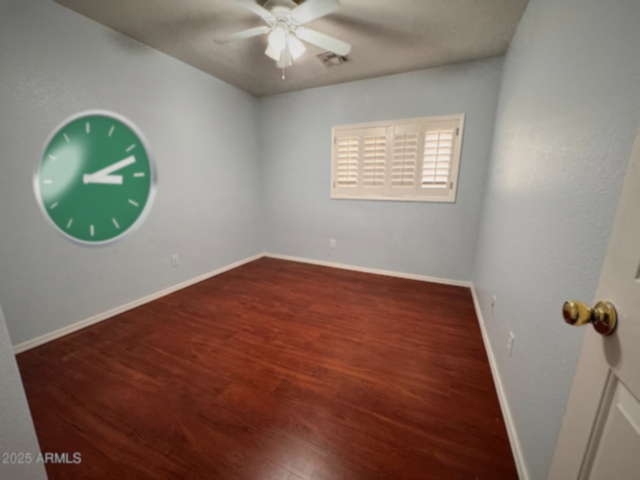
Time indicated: 3:12
